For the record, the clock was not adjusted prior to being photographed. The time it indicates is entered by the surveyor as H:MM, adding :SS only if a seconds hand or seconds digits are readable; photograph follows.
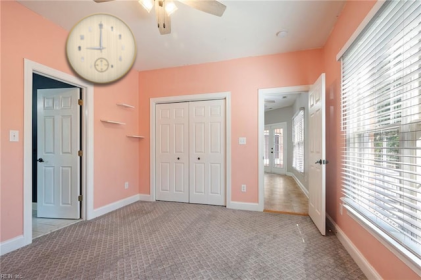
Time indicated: 9:00
